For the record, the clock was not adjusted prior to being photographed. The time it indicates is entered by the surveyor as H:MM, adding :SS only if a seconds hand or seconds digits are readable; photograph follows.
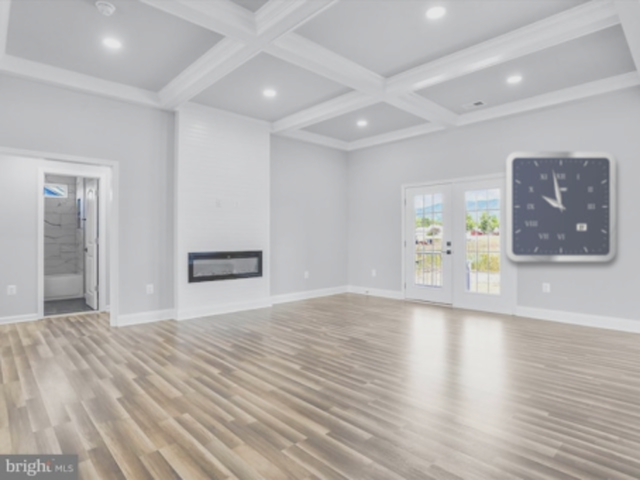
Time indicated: 9:58
